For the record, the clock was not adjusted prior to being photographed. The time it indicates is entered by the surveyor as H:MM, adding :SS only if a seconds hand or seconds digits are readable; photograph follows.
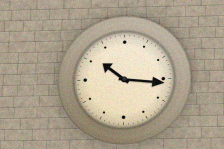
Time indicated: 10:16
